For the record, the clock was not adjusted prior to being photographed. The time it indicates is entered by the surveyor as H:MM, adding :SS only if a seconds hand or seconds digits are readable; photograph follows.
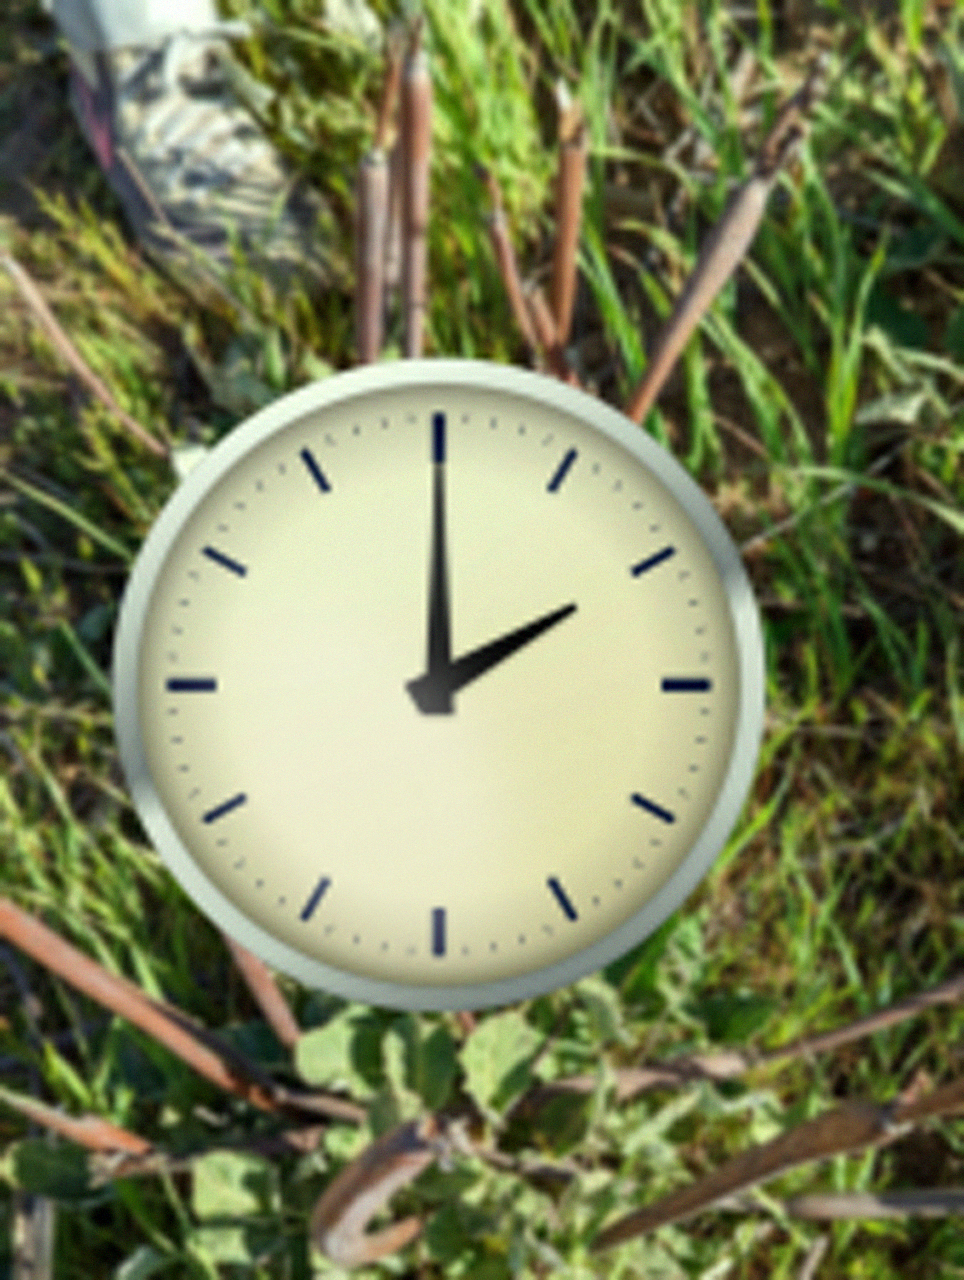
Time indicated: 2:00
